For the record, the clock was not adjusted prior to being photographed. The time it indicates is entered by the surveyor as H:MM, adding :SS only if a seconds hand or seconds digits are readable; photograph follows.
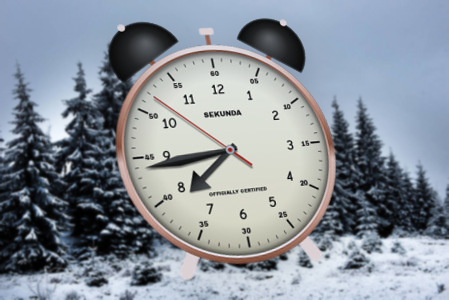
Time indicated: 7:43:52
